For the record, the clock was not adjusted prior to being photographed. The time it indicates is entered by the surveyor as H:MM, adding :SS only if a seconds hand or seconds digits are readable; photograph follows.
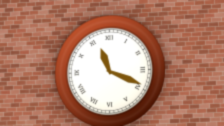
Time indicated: 11:19
